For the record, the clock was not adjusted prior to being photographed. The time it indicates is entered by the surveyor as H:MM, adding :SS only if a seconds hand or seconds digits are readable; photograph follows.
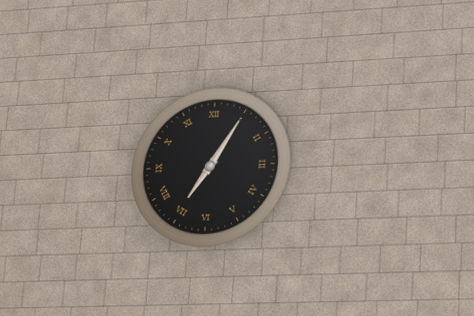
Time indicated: 7:05
